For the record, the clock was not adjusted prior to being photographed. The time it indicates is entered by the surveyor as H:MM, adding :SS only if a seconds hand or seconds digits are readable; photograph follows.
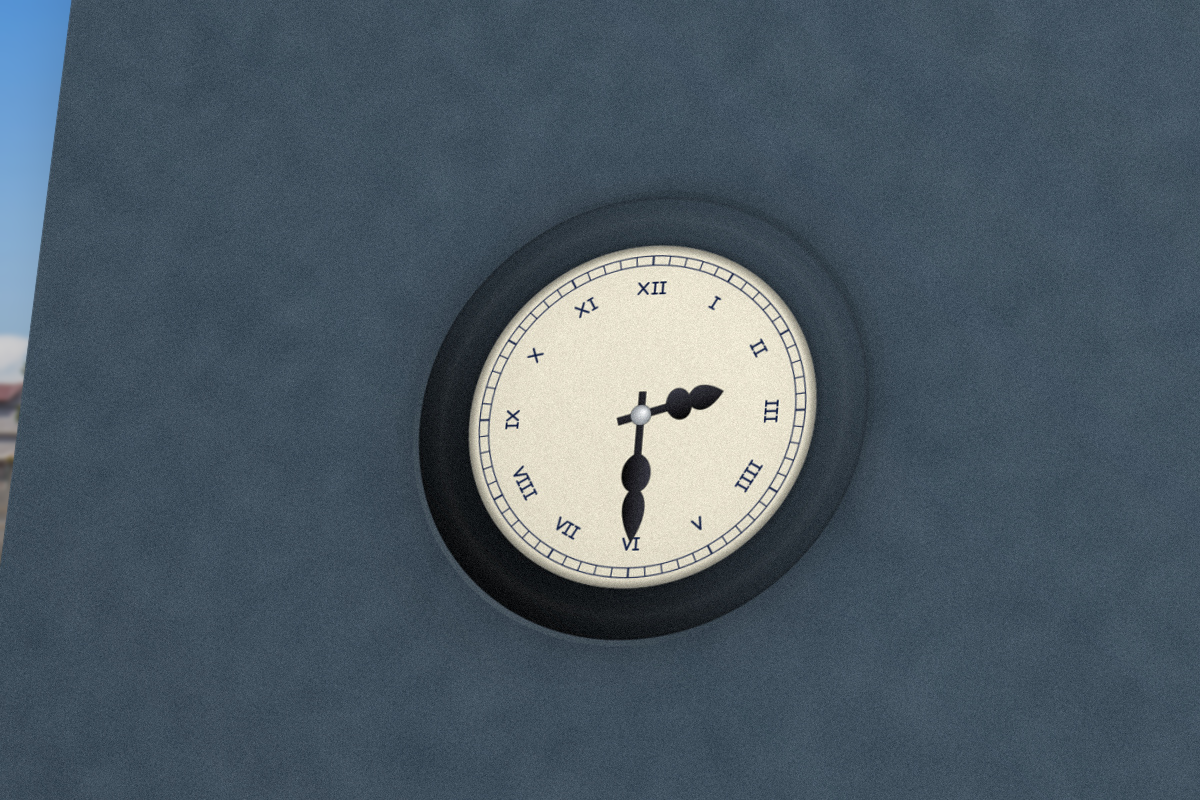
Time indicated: 2:30
